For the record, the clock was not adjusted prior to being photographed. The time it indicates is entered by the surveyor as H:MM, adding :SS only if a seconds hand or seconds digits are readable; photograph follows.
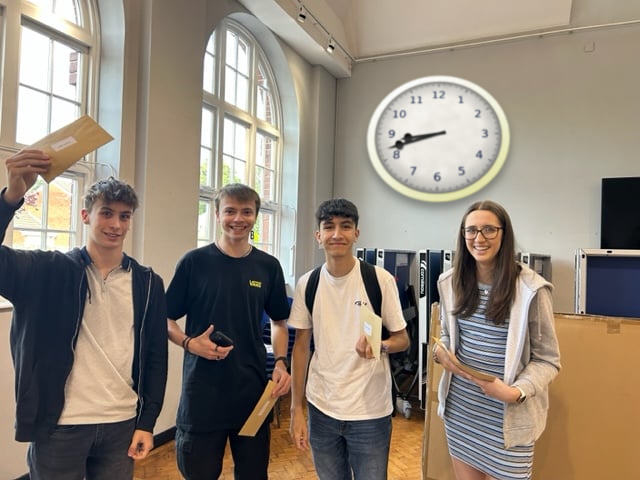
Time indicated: 8:42
